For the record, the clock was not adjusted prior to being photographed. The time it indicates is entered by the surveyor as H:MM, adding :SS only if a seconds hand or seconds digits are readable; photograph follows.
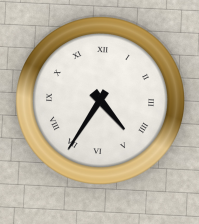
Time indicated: 4:35
